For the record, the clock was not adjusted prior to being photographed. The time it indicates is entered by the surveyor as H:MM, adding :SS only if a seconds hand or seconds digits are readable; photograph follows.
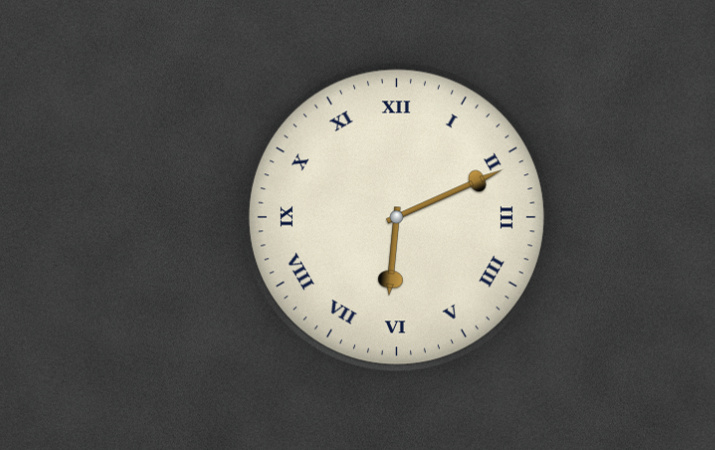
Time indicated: 6:11
